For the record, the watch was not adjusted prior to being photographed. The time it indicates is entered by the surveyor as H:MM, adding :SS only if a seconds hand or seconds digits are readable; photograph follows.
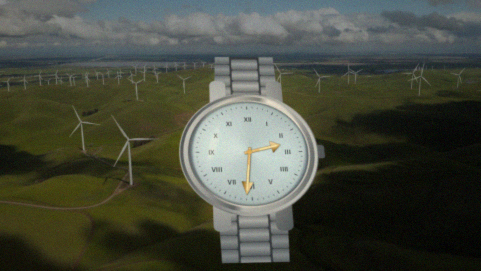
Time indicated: 2:31
